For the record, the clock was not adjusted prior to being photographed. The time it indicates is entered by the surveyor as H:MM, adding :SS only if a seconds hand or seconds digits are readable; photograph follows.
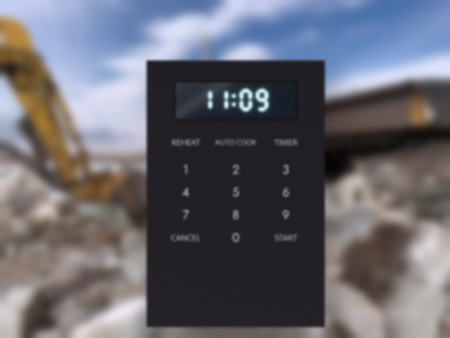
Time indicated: 11:09
